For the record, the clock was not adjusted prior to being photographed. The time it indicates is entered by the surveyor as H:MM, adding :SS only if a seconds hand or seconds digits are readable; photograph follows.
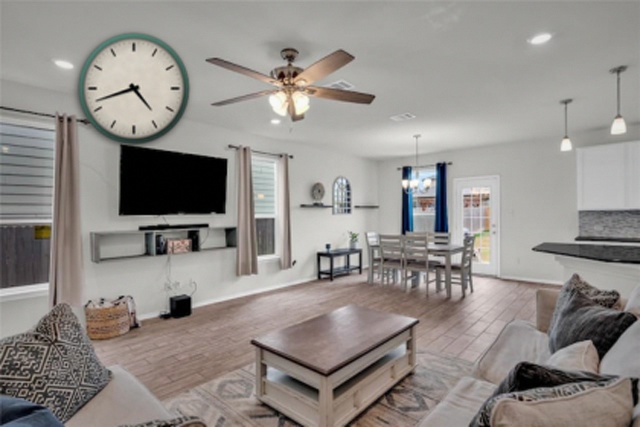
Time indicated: 4:42
